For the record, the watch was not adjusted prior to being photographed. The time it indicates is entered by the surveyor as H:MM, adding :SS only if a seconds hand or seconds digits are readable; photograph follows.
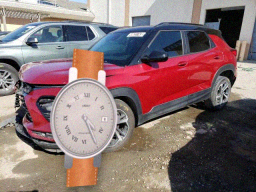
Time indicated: 4:25
